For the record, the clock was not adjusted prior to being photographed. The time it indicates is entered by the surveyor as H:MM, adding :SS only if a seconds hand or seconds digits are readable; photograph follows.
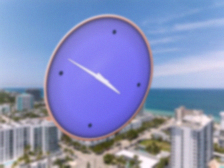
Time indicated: 3:48
